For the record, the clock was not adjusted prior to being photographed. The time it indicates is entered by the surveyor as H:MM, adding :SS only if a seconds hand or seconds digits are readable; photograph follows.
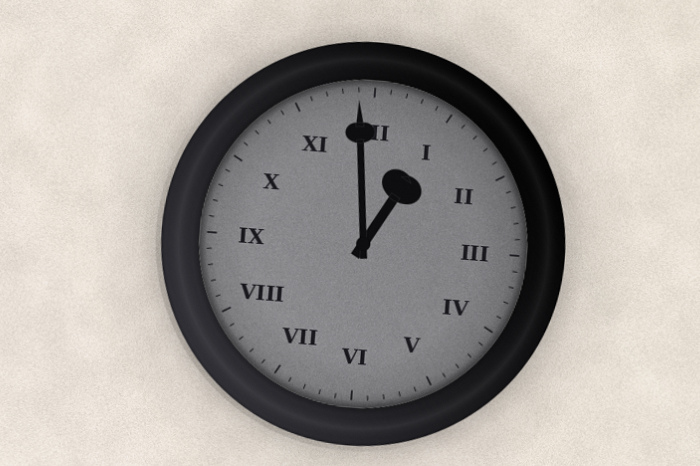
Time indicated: 12:59
